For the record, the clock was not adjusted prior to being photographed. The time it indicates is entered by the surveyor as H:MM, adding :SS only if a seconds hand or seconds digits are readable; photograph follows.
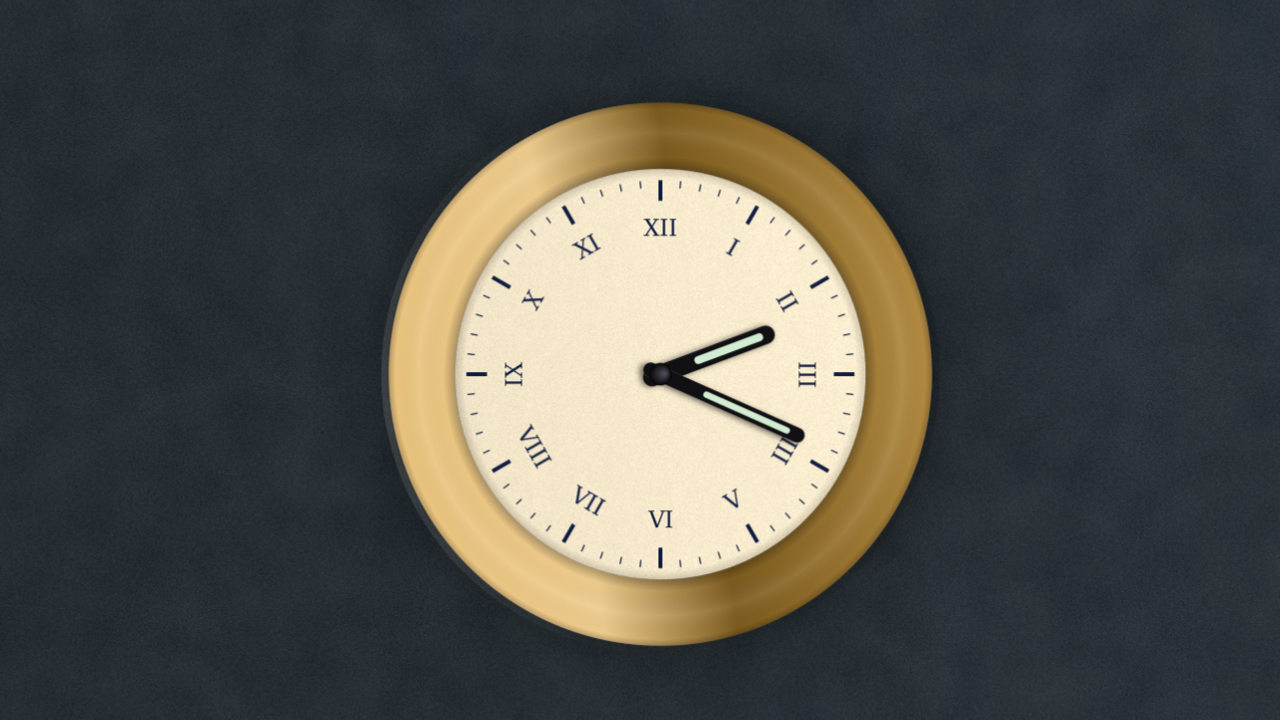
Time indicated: 2:19
